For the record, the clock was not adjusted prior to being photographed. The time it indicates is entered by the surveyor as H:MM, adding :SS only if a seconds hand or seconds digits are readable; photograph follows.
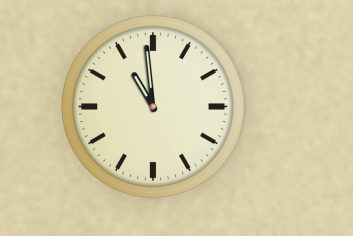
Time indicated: 10:59
